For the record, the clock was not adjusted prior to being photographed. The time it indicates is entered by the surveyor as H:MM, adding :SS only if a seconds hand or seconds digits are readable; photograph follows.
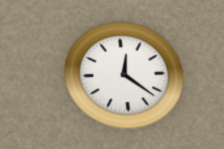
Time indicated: 12:22
